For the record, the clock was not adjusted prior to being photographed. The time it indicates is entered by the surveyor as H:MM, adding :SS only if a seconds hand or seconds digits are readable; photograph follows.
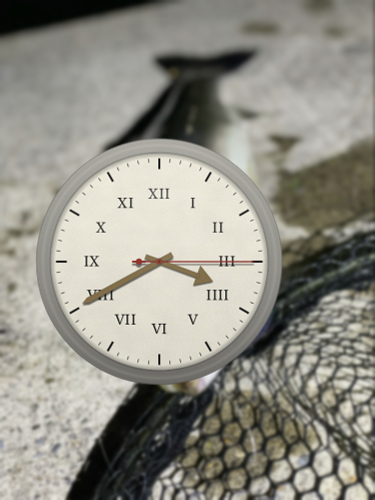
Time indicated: 3:40:15
